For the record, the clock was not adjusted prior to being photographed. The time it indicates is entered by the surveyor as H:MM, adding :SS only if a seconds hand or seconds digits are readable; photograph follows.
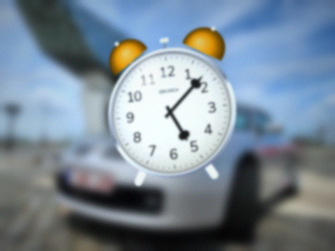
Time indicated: 5:08
